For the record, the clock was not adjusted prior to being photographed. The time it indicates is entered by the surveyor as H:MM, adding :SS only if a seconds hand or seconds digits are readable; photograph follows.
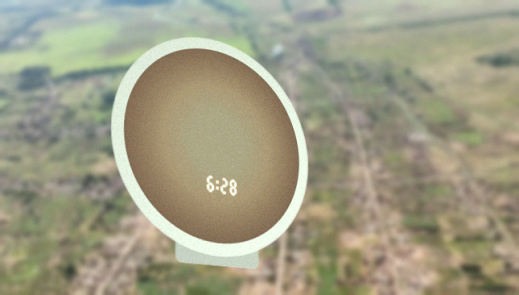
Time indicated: 6:28
